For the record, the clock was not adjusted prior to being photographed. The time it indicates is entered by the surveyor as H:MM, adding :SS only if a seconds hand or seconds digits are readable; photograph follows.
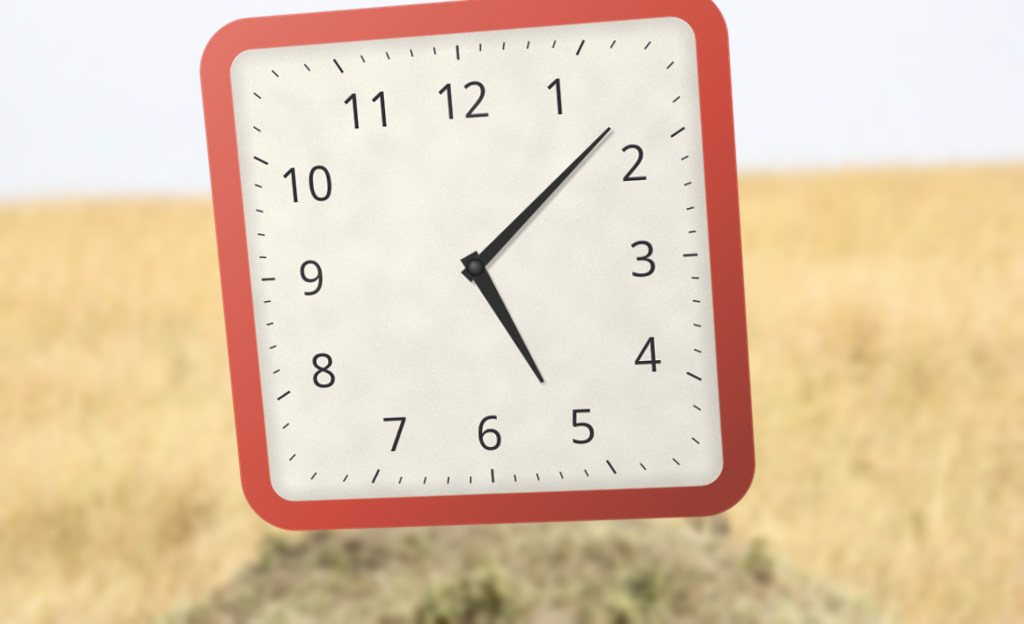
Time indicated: 5:08
